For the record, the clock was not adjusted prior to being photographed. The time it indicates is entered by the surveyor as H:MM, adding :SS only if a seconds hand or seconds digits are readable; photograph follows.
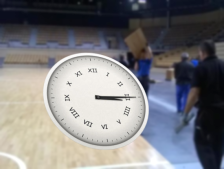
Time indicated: 3:15
